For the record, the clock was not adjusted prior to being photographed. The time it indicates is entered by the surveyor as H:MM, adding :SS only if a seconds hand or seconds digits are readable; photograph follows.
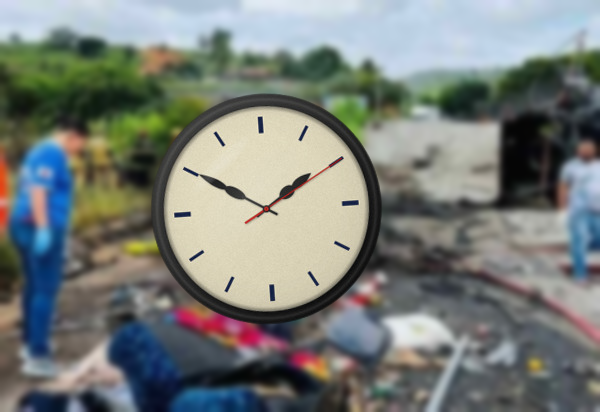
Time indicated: 1:50:10
